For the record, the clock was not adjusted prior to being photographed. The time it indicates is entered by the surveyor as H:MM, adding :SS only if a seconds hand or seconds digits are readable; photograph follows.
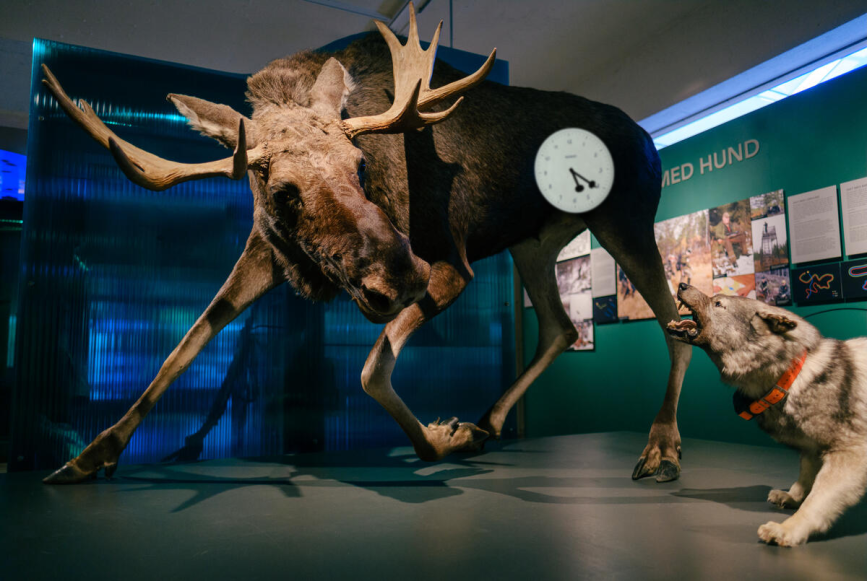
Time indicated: 5:21
